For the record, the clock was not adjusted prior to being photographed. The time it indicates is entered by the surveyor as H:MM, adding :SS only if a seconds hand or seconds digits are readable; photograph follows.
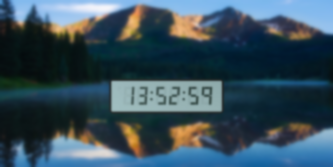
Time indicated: 13:52:59
